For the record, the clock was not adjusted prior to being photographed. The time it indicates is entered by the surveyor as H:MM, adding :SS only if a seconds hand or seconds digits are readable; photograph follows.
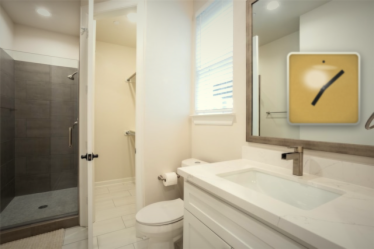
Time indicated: 7:08
